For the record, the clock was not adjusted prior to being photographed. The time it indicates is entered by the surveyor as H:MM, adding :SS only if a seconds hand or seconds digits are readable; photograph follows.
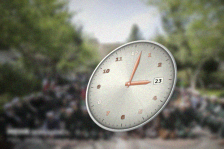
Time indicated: 3:02
